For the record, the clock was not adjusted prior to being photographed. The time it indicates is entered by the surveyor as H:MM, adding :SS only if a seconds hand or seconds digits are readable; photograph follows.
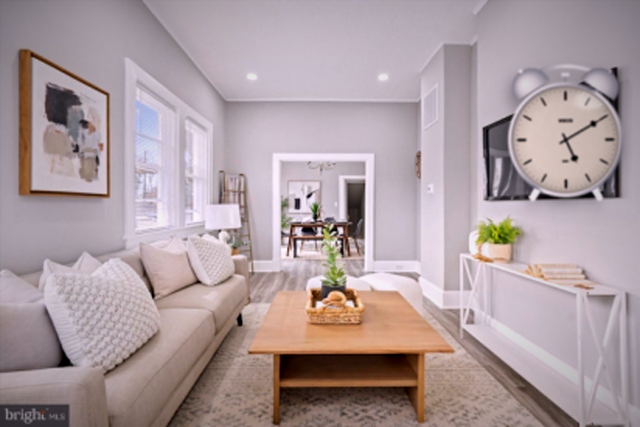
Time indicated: 5:10
